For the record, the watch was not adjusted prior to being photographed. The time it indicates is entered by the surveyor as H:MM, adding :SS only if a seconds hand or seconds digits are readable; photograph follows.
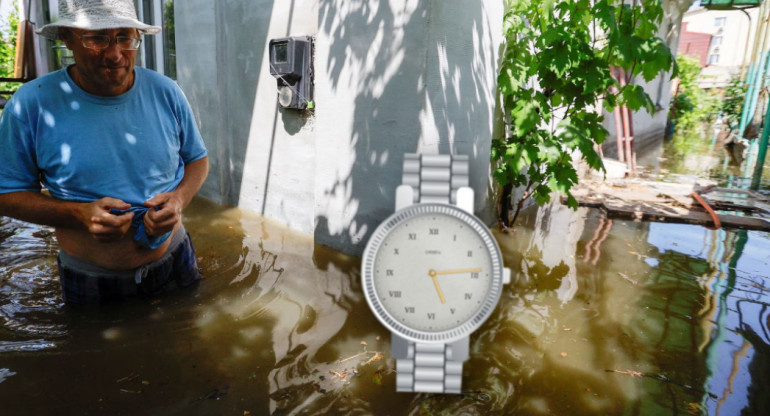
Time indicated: 5:14
